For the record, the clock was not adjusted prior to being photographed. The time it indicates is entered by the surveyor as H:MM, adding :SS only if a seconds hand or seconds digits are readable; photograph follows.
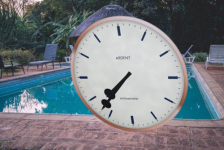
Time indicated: 7:37
